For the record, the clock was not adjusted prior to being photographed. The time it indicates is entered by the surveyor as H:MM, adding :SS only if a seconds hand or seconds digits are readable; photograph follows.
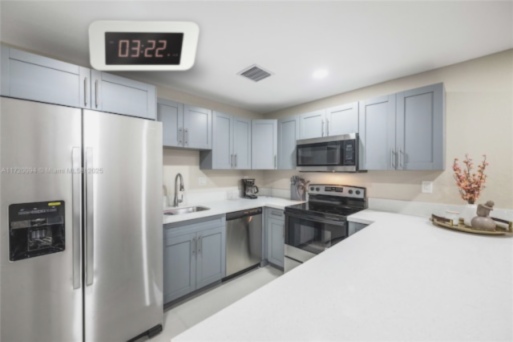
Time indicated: 3:22
